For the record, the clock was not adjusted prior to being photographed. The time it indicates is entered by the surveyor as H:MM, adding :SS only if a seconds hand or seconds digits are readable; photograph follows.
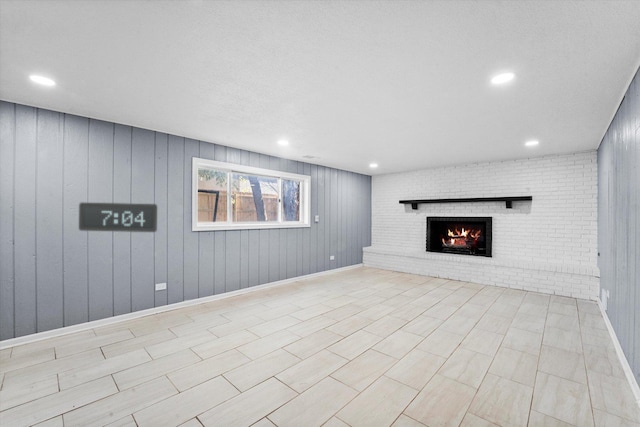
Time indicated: 7:04
